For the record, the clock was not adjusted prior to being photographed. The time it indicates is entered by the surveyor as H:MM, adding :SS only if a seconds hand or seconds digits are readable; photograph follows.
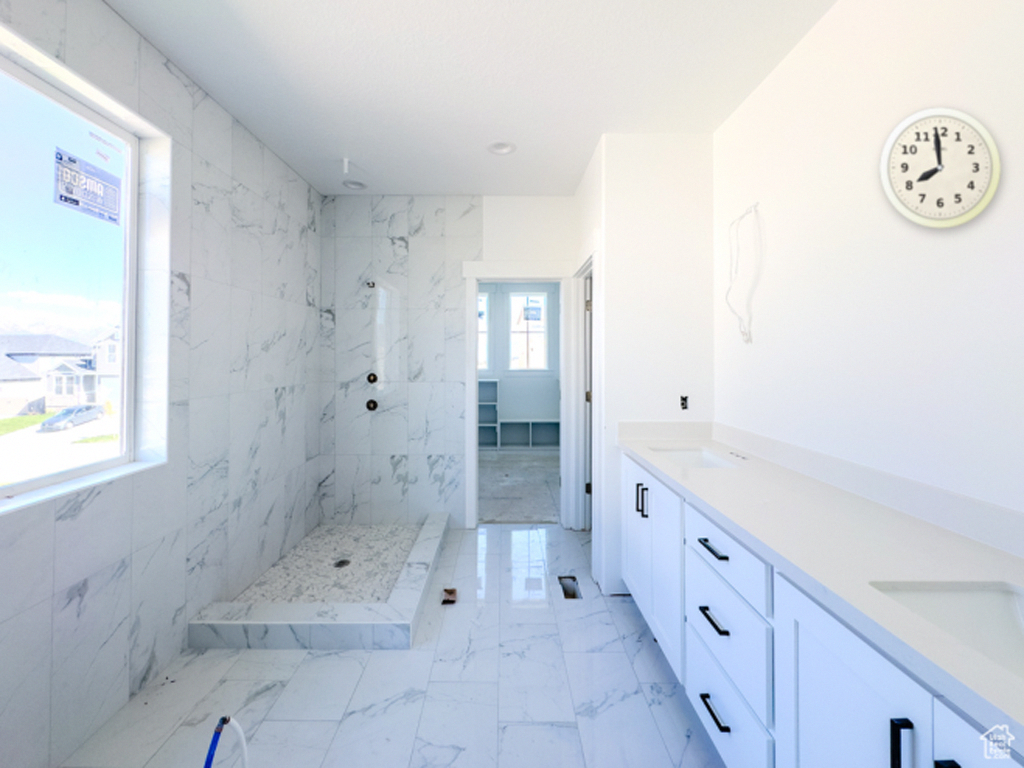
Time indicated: 7:59
